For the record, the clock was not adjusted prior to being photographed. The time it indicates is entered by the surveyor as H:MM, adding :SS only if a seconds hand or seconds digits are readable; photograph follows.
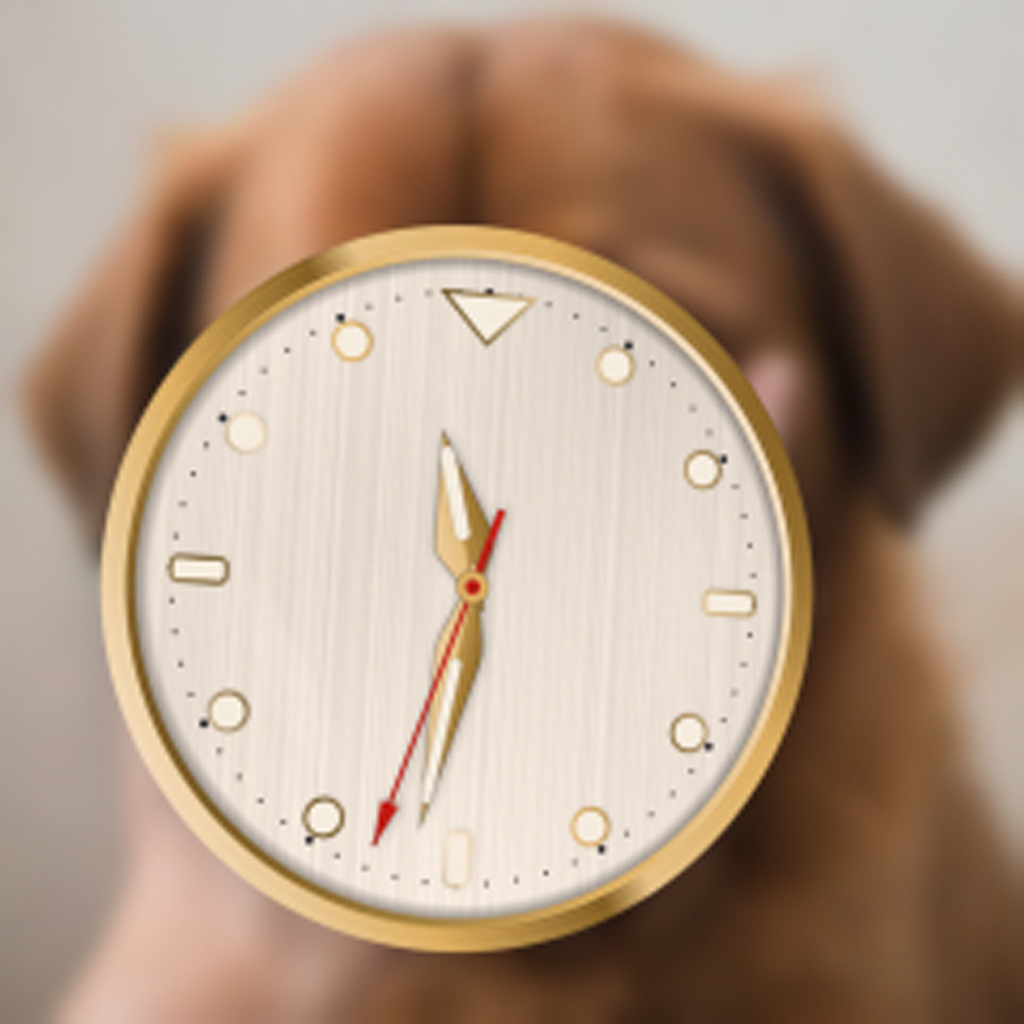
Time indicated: 11:31:33
